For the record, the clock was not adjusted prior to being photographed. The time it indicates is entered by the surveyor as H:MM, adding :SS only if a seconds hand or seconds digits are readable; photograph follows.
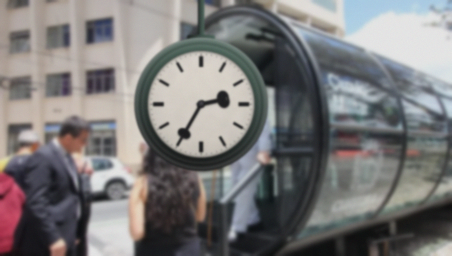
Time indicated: 2:35
